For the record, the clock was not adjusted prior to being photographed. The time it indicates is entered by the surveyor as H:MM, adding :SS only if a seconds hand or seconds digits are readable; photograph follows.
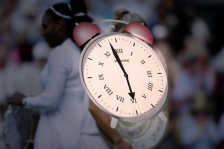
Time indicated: 5:58
